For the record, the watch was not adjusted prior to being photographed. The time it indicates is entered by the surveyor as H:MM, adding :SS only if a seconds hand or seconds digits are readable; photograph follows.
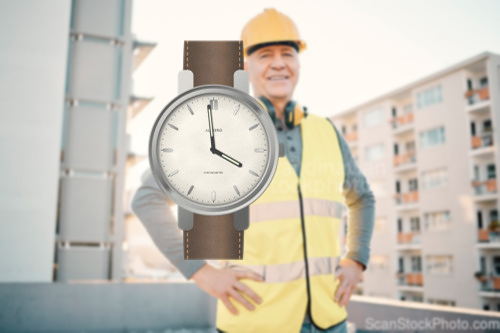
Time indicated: 3:59
